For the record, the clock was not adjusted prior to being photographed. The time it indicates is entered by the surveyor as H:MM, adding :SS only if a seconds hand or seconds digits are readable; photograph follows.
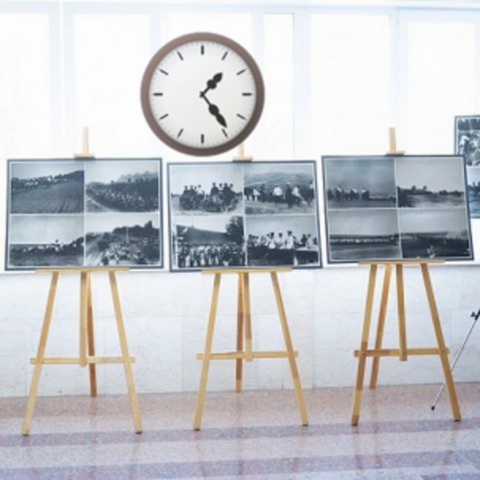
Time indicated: 1:24
